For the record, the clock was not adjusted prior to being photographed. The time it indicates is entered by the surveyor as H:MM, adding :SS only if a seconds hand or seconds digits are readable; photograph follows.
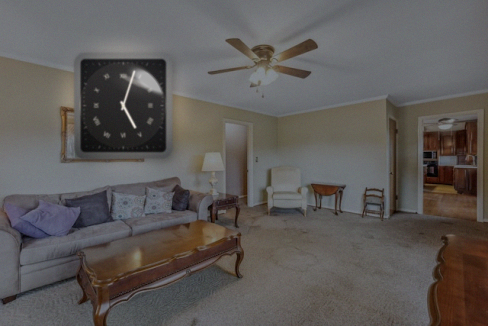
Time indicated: 5:03
